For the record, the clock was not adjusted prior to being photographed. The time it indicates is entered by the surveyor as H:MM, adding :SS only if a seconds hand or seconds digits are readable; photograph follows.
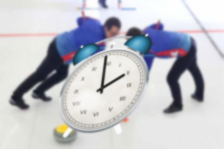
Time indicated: 1:59
